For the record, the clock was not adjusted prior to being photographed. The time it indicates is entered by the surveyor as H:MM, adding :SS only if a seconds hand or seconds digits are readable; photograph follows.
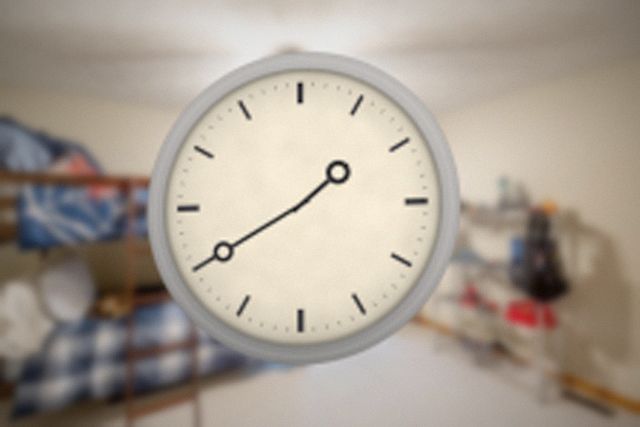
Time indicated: 1:40
